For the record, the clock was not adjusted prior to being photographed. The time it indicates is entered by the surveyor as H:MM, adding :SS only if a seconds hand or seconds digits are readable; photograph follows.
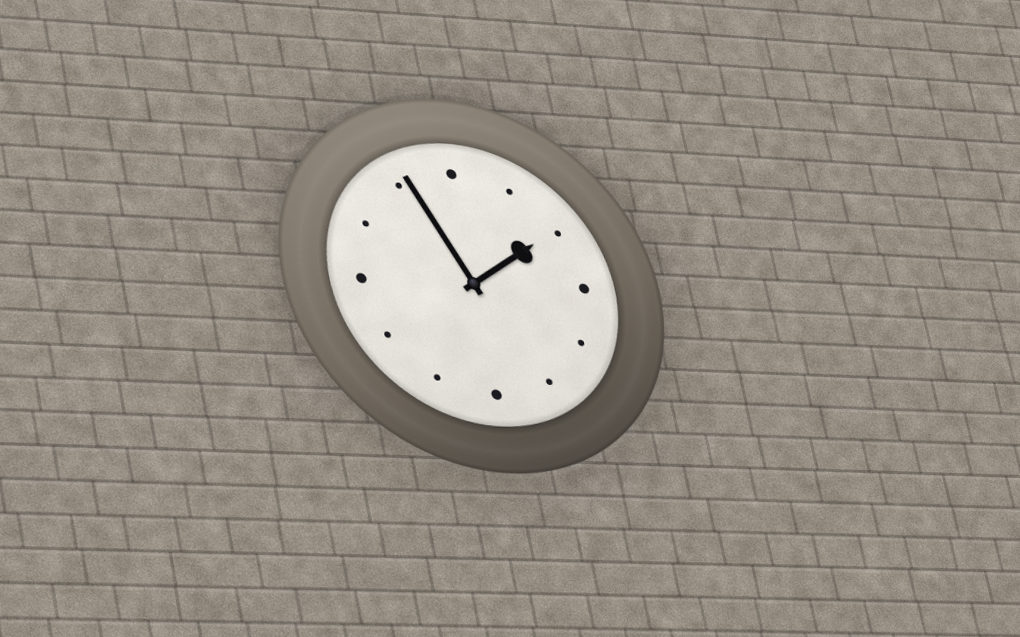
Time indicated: 1:56
